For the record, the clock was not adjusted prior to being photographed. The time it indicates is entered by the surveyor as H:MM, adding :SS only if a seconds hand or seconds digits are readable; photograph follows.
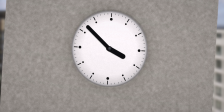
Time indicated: 3:52
